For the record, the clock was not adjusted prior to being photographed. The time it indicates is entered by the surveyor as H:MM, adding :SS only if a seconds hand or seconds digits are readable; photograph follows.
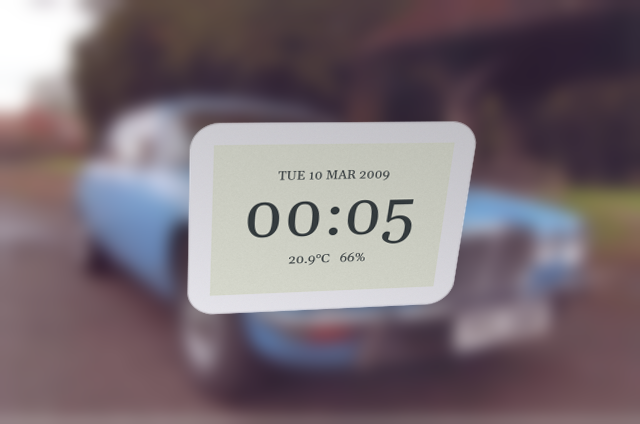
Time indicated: 0:05
